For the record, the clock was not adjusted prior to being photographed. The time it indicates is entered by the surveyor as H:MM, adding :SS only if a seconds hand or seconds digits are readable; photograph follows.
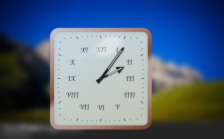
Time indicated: 2:06
